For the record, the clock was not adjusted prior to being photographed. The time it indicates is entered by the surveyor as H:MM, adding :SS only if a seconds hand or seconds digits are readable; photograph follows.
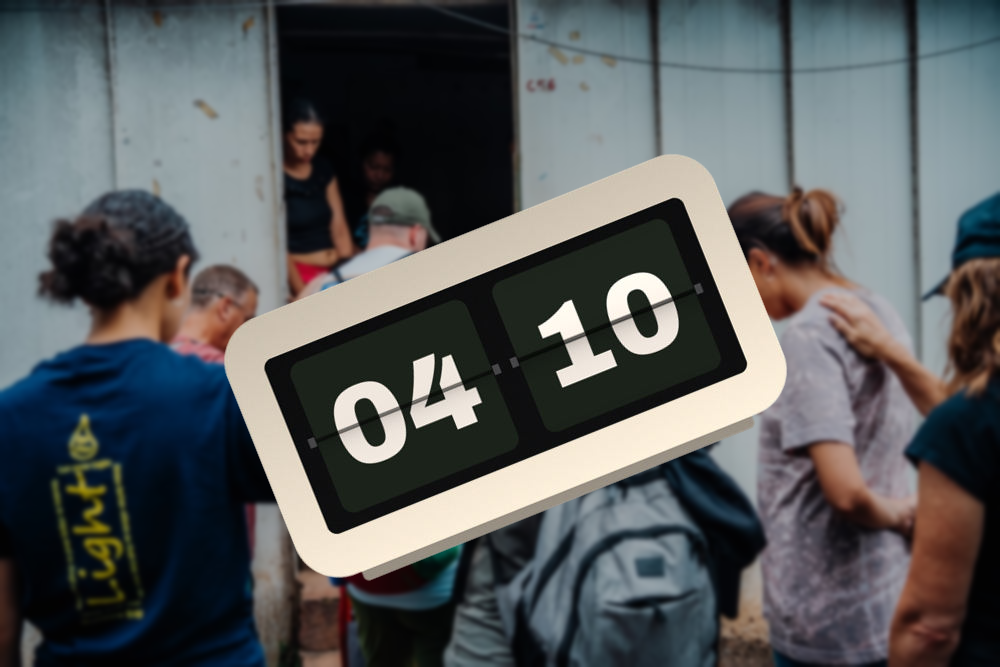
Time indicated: 4:10
